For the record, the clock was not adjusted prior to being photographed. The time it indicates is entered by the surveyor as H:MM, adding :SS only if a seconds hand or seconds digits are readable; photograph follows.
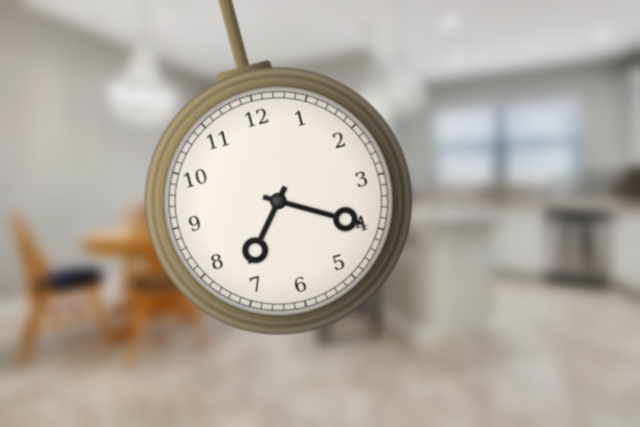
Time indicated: 7:20
